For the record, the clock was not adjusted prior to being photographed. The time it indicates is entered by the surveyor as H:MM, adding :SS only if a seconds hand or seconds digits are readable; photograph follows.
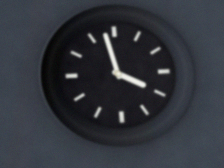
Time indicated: 3:58
